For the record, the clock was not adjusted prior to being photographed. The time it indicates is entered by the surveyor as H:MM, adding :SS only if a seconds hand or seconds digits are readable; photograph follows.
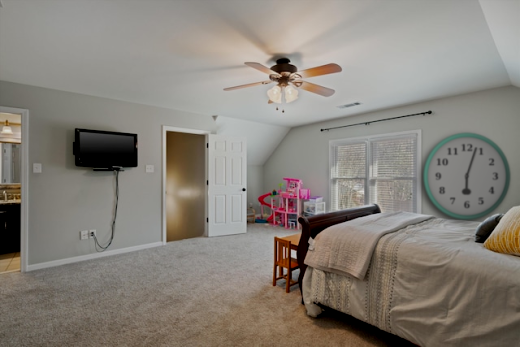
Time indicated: 6:03
